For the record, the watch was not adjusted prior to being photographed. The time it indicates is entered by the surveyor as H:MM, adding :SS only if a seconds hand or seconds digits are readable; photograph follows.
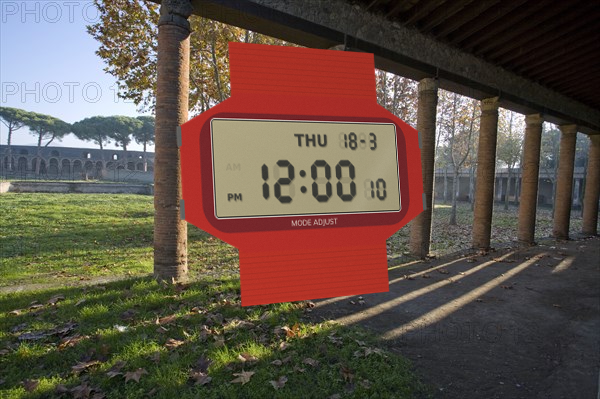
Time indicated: 12:00:10
